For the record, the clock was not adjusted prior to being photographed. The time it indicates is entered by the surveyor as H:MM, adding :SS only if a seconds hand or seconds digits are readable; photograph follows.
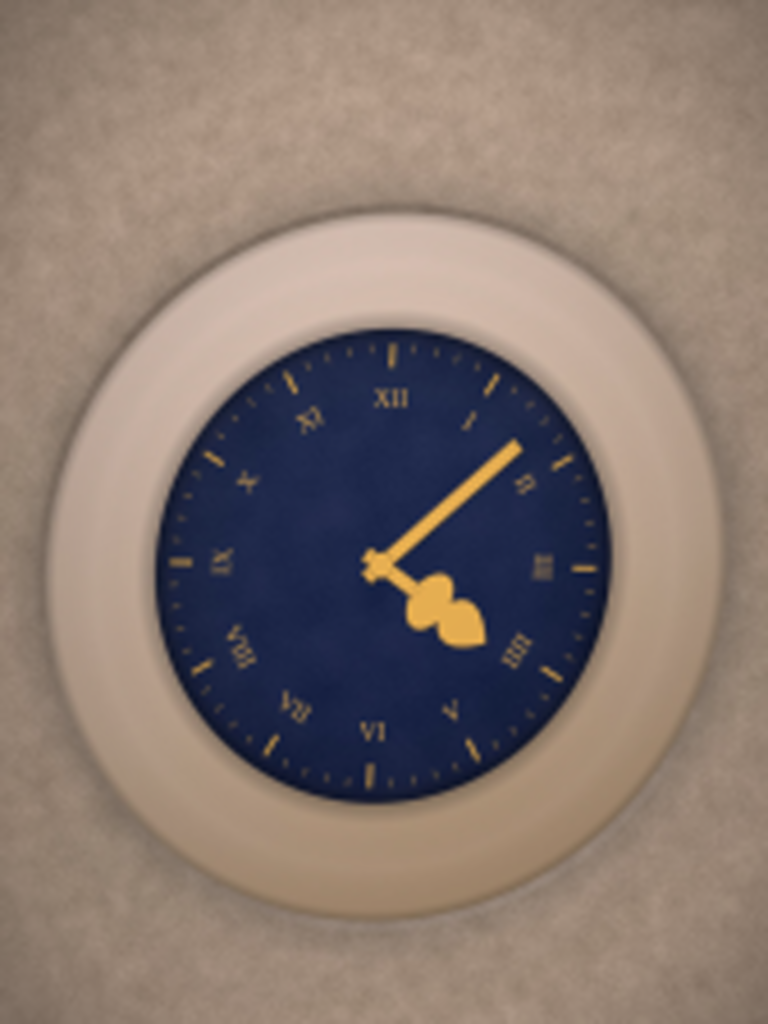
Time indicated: 4:08
